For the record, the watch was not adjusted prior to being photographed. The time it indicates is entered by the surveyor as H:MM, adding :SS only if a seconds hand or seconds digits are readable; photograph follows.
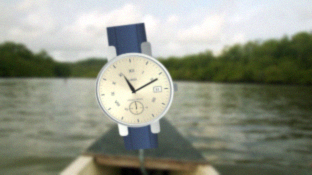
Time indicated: 11:11
